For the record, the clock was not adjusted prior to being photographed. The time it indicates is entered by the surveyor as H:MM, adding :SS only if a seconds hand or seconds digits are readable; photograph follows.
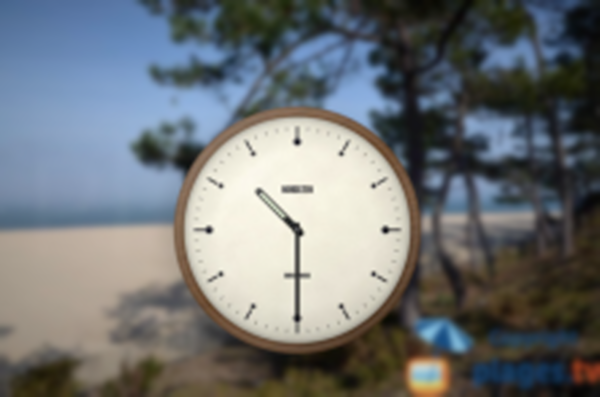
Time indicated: 10:30
